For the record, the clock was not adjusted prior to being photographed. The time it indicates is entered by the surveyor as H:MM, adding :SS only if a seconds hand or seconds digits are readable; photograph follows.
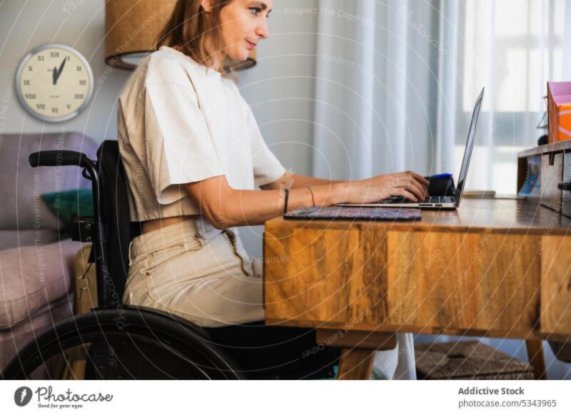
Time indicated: 12:04
